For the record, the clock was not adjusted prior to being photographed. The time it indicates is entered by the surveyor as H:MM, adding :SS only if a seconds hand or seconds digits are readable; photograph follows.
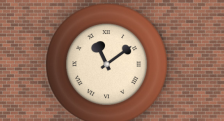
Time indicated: 11:09
